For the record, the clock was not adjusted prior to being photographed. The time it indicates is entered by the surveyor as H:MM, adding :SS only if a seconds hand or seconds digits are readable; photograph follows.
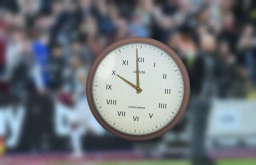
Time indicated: 9:59
